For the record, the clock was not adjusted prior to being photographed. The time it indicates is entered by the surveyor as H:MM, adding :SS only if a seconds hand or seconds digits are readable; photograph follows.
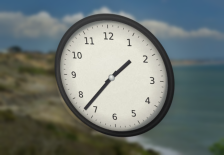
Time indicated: 1:37
